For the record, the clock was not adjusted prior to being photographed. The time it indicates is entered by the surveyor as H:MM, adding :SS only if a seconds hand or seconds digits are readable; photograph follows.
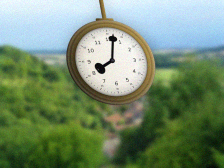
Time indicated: 8:02
